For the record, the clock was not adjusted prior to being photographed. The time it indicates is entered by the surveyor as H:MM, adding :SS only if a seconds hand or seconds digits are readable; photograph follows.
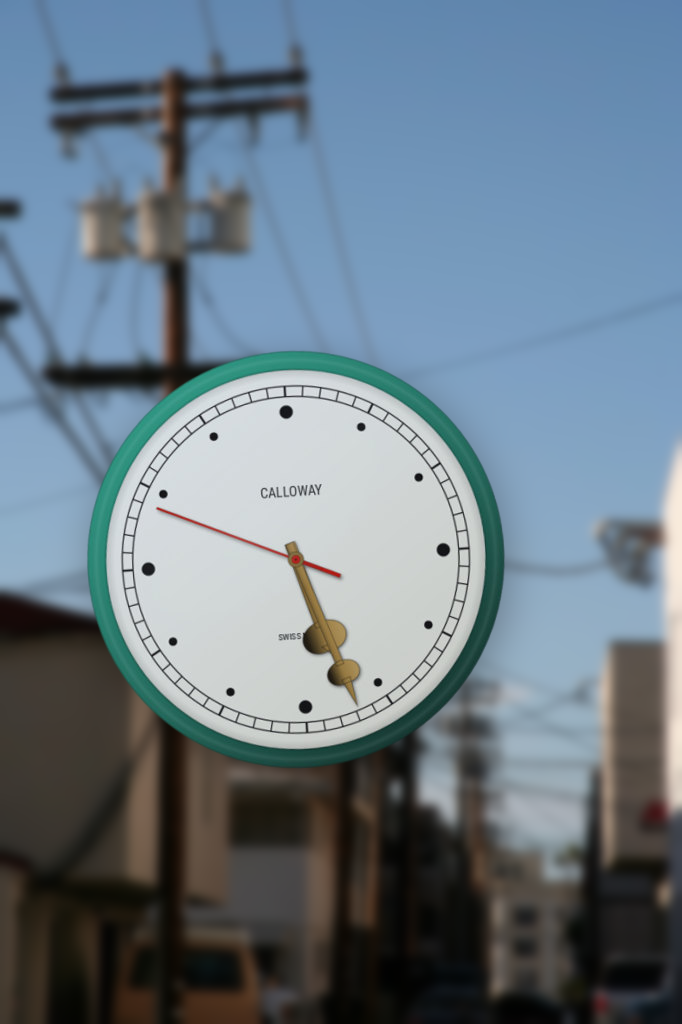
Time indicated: 5:26:49
